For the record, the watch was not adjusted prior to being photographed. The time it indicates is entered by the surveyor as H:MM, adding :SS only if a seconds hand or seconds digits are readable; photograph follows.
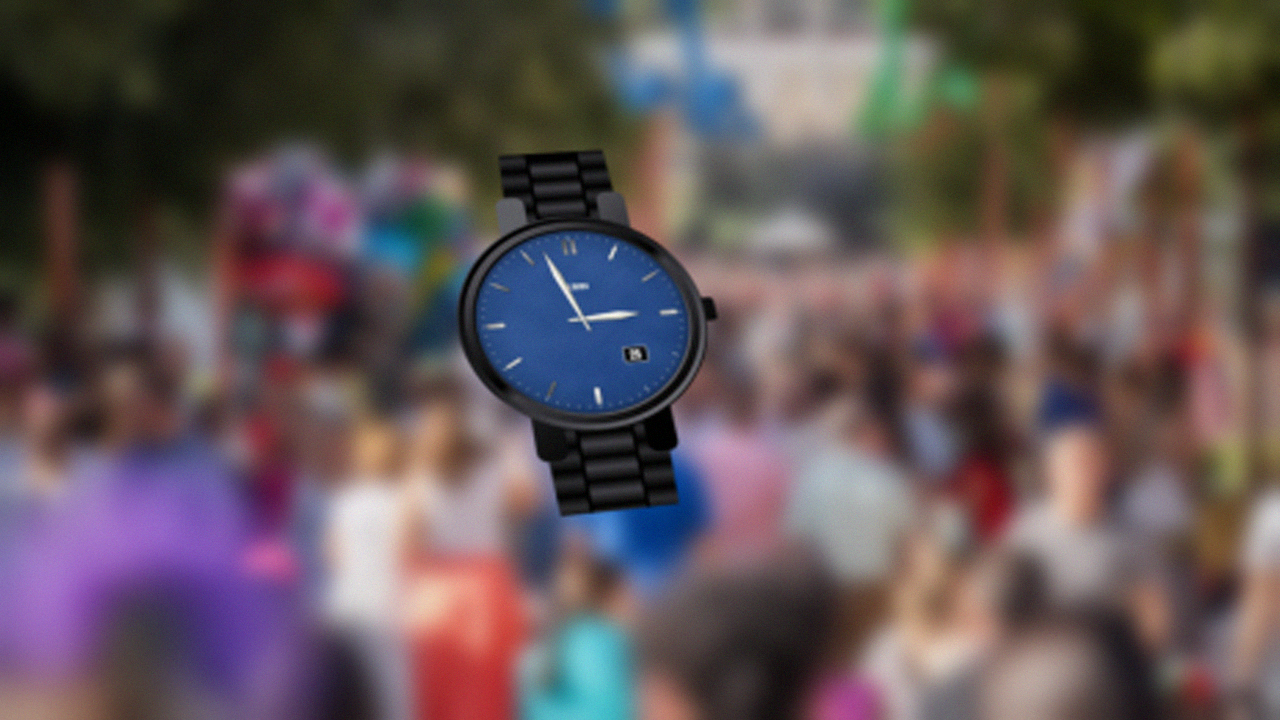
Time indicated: 2:57
